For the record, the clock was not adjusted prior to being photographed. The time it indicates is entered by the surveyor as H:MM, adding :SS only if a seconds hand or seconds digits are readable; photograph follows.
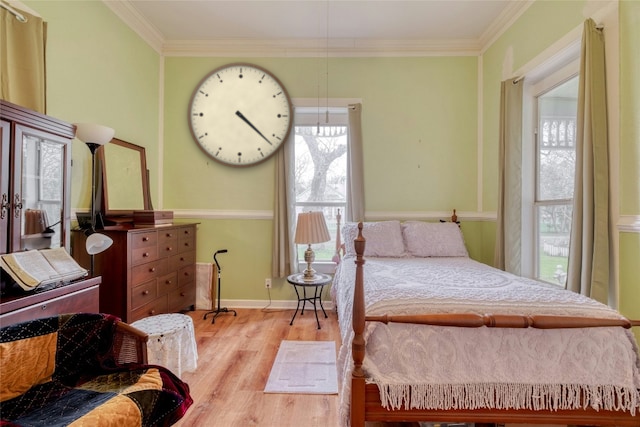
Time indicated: 4:22
